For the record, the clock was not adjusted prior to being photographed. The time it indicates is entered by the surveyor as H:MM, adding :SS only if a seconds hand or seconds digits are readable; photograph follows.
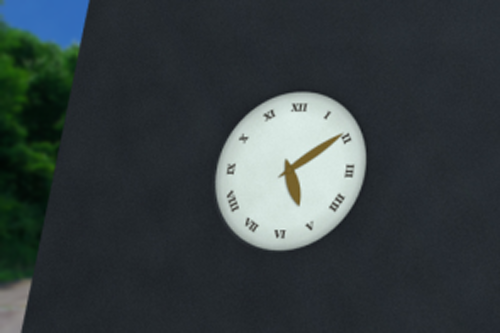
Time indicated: 5:09
